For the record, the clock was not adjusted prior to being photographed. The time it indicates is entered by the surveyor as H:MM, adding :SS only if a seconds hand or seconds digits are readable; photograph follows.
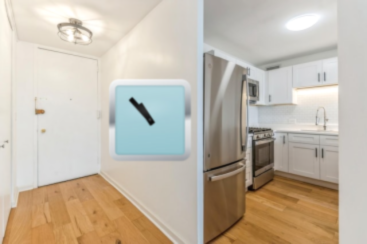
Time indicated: 10:53
